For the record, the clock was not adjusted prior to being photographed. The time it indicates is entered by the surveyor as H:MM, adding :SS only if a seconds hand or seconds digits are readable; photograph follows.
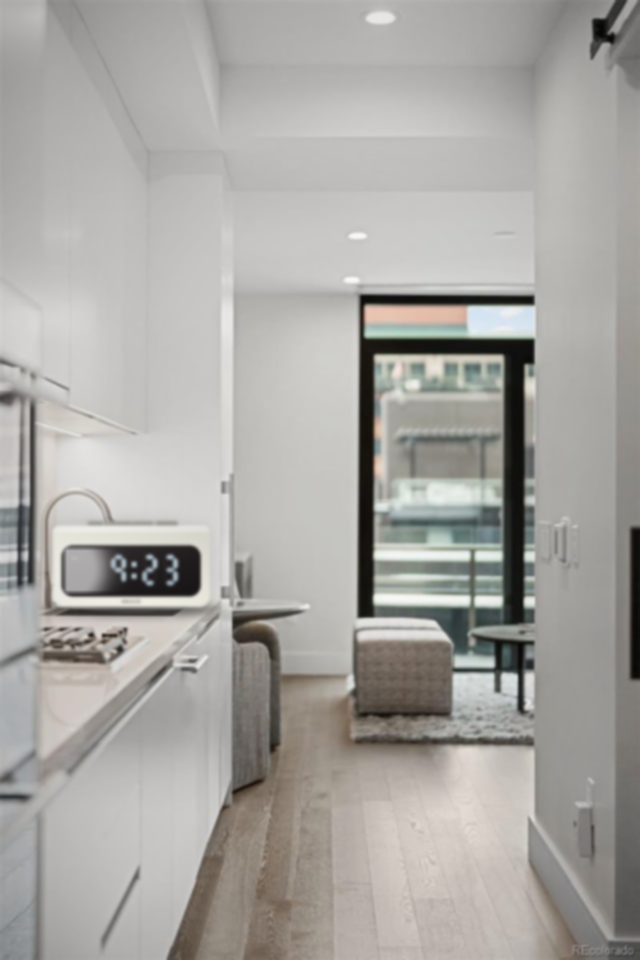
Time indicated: 9:23
